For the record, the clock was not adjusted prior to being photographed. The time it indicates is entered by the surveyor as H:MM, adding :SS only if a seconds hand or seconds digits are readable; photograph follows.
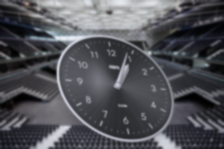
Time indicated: 1:04
